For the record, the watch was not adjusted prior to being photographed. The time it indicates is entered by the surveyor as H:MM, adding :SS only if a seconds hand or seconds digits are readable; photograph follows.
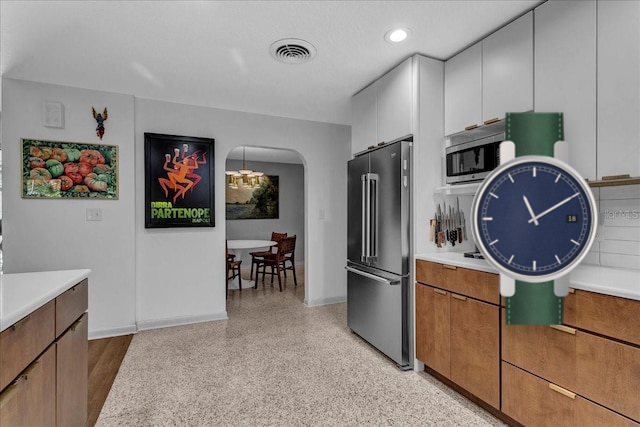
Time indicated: 11:10
